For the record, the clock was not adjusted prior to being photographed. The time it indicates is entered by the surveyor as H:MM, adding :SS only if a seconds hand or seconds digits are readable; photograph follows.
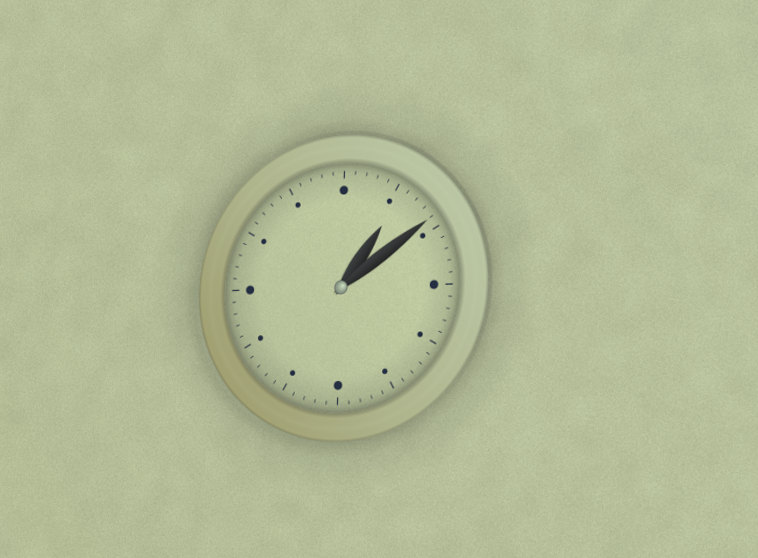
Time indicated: 1:09
